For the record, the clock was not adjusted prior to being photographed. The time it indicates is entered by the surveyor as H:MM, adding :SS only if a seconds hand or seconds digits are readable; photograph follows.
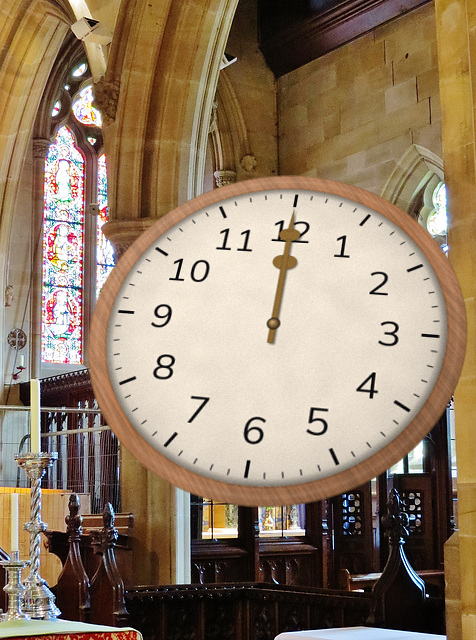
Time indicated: 12:00
